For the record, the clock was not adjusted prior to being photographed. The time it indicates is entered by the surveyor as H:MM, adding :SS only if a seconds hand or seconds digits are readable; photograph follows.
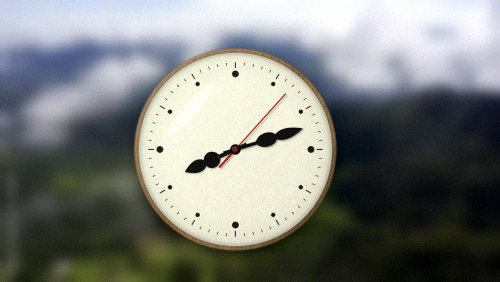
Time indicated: 8:12:07
